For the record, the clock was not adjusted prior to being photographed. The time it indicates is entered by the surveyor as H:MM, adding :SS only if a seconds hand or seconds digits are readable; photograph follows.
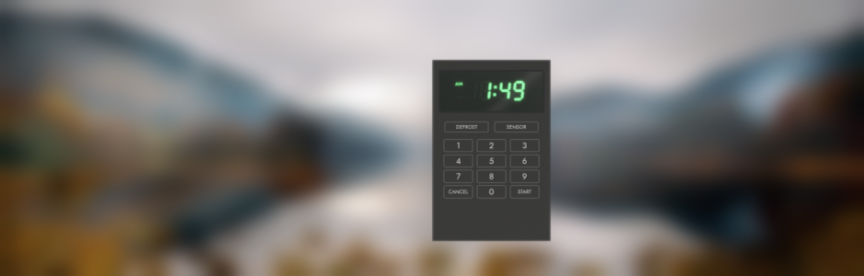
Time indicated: 1:49
